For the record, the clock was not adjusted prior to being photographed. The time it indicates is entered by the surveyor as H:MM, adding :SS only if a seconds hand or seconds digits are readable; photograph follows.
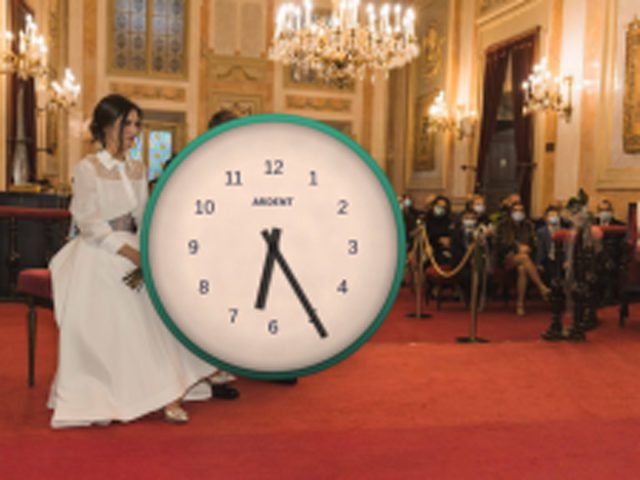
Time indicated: 6:25
